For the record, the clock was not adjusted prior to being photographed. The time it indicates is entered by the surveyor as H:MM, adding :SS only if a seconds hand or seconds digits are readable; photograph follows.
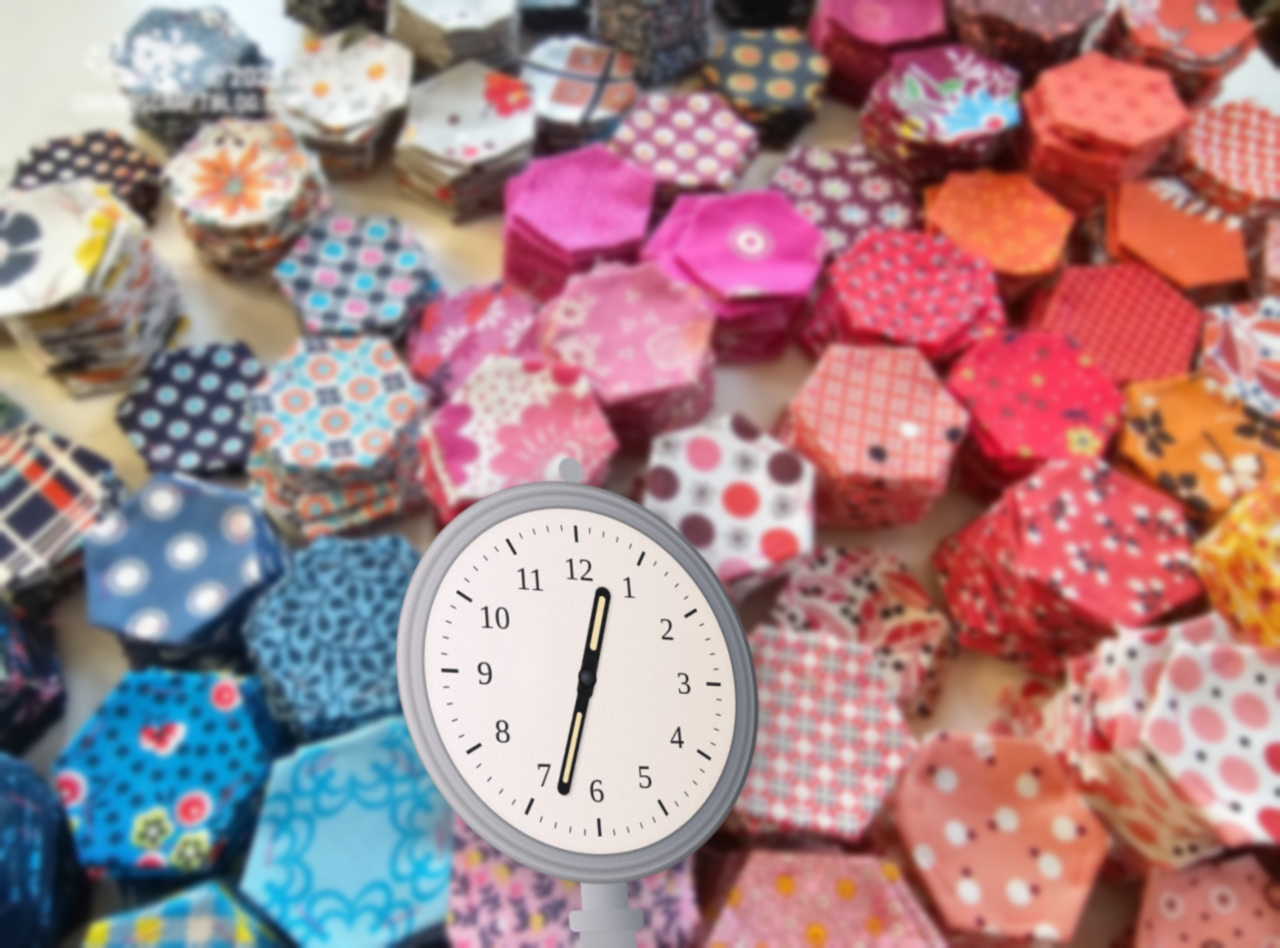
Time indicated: 12:33
